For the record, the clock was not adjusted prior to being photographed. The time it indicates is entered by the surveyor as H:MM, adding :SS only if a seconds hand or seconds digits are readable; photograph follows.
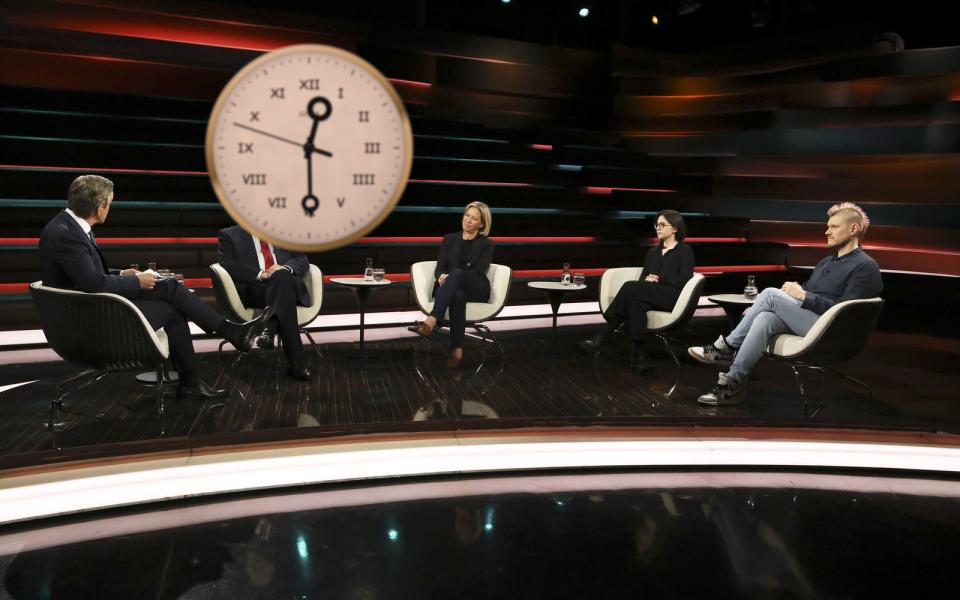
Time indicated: 12:29:48
